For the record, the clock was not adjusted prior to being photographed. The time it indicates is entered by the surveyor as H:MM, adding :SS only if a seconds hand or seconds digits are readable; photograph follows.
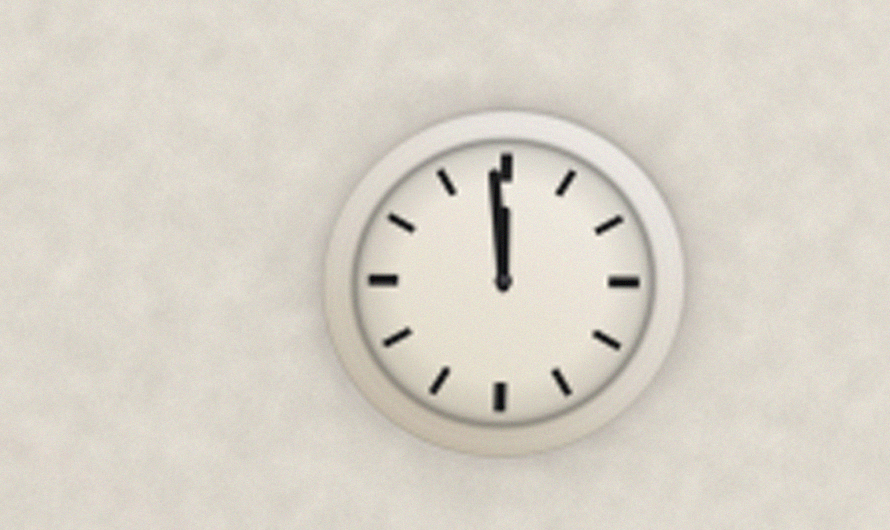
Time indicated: 11:59
